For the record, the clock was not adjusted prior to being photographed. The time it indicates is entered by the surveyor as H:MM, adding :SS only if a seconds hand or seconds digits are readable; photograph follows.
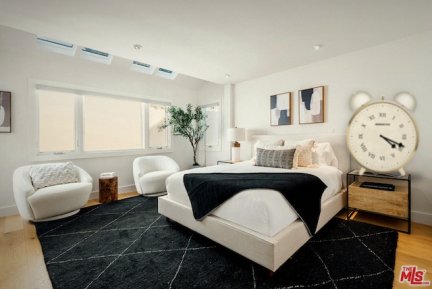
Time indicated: 4:19
